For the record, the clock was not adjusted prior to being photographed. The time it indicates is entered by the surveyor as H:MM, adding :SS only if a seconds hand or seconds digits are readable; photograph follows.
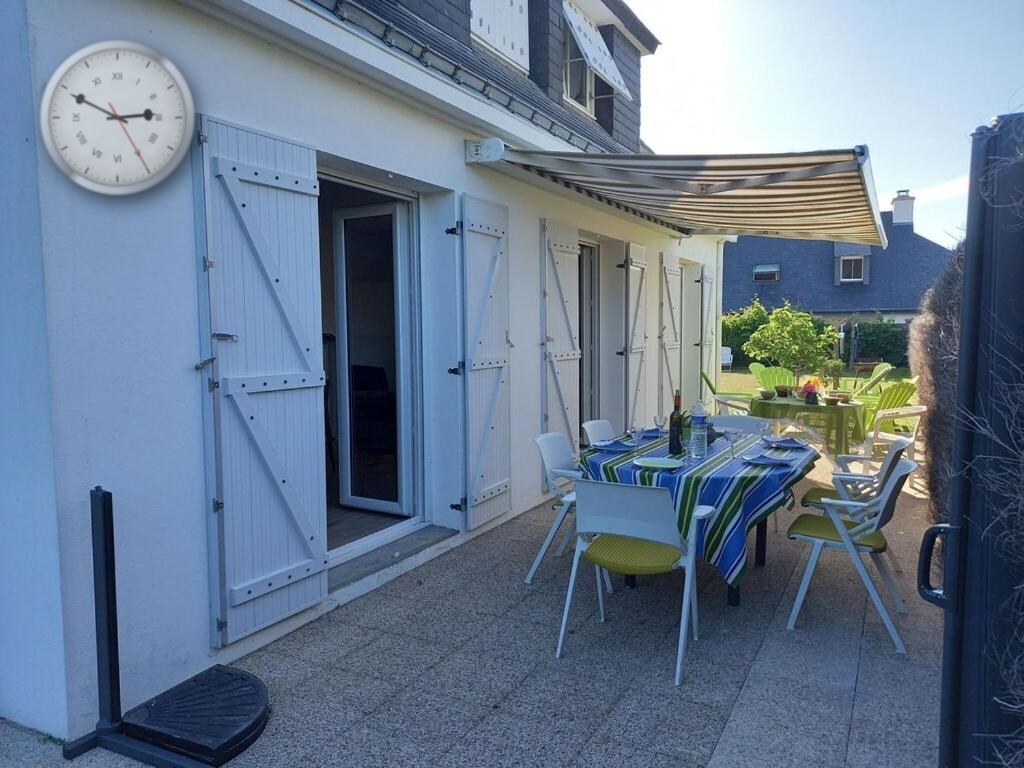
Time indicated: 2:49:25
